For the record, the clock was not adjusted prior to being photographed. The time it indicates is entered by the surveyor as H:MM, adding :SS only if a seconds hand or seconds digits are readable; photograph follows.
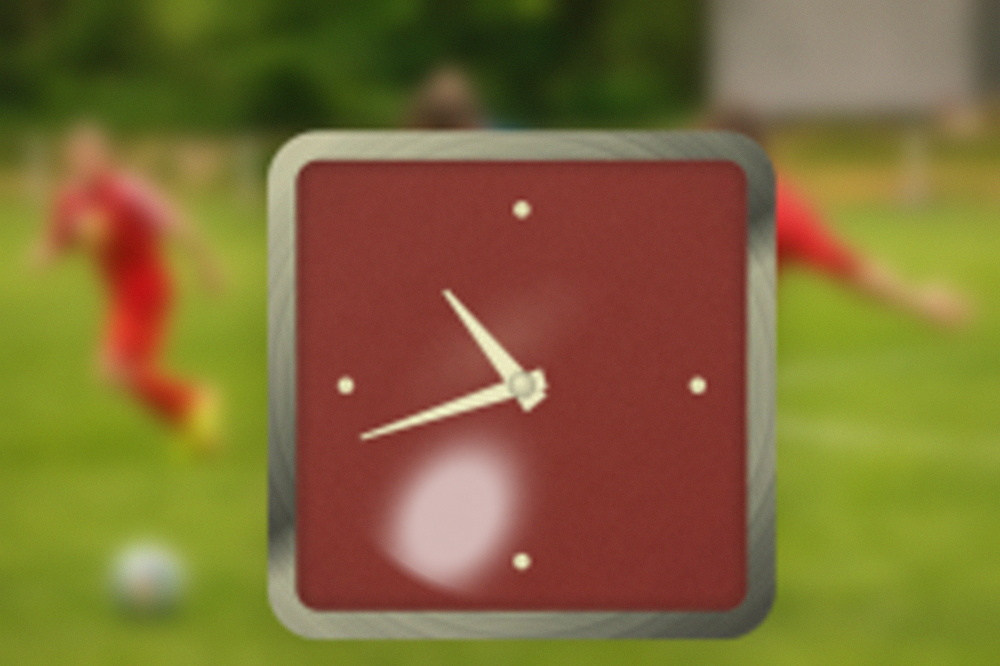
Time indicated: 10:42
